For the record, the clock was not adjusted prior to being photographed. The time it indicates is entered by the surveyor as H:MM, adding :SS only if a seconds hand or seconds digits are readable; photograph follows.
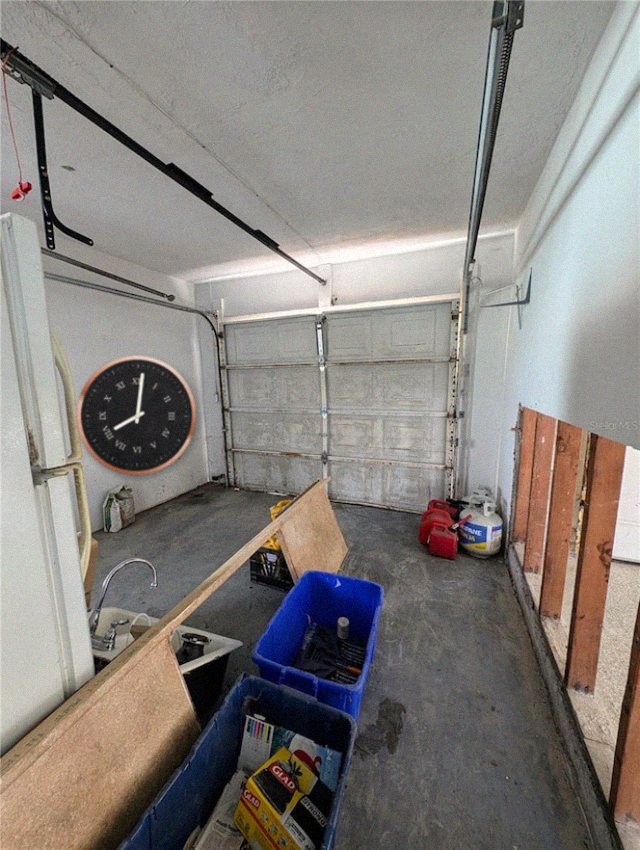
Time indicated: 8:01
